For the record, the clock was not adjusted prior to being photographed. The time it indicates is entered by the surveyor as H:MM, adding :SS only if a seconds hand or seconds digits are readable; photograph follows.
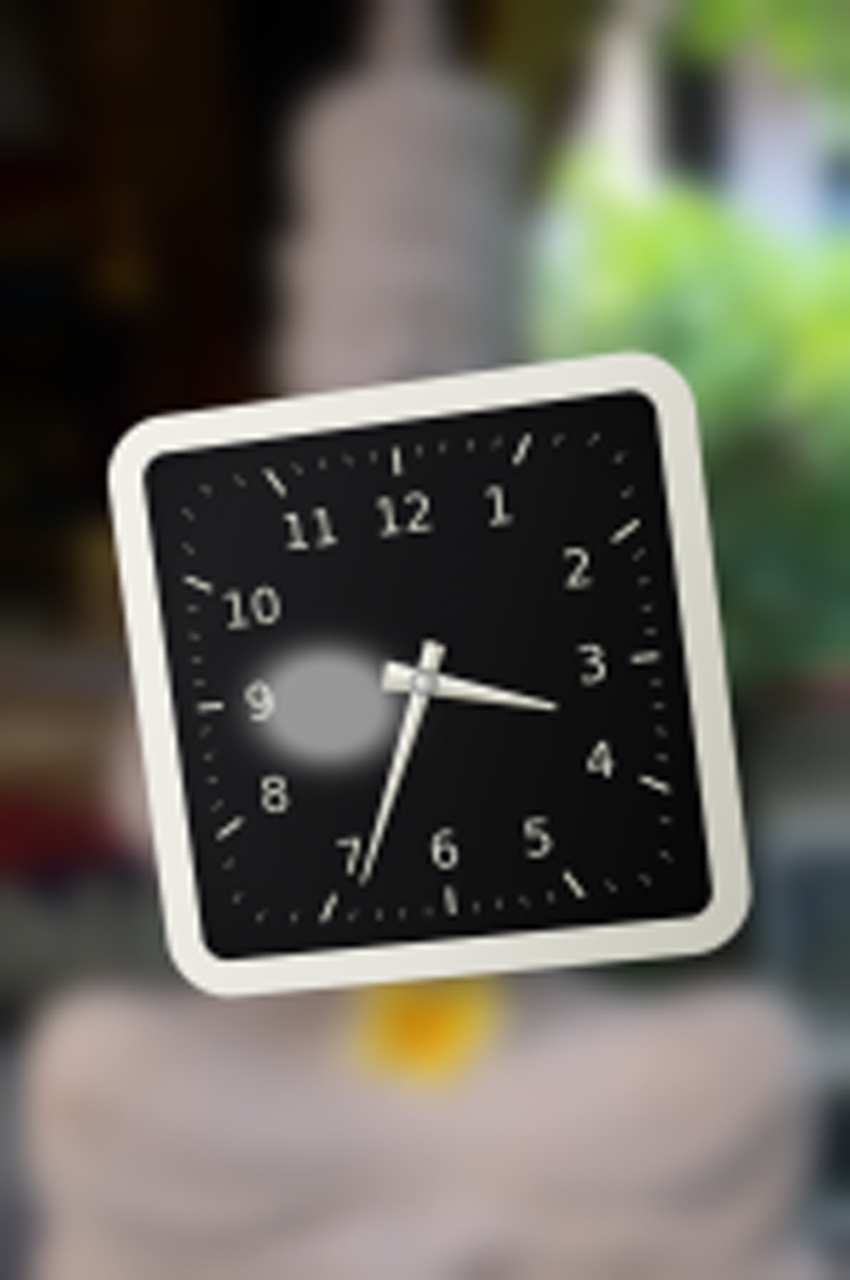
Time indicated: 3:34
